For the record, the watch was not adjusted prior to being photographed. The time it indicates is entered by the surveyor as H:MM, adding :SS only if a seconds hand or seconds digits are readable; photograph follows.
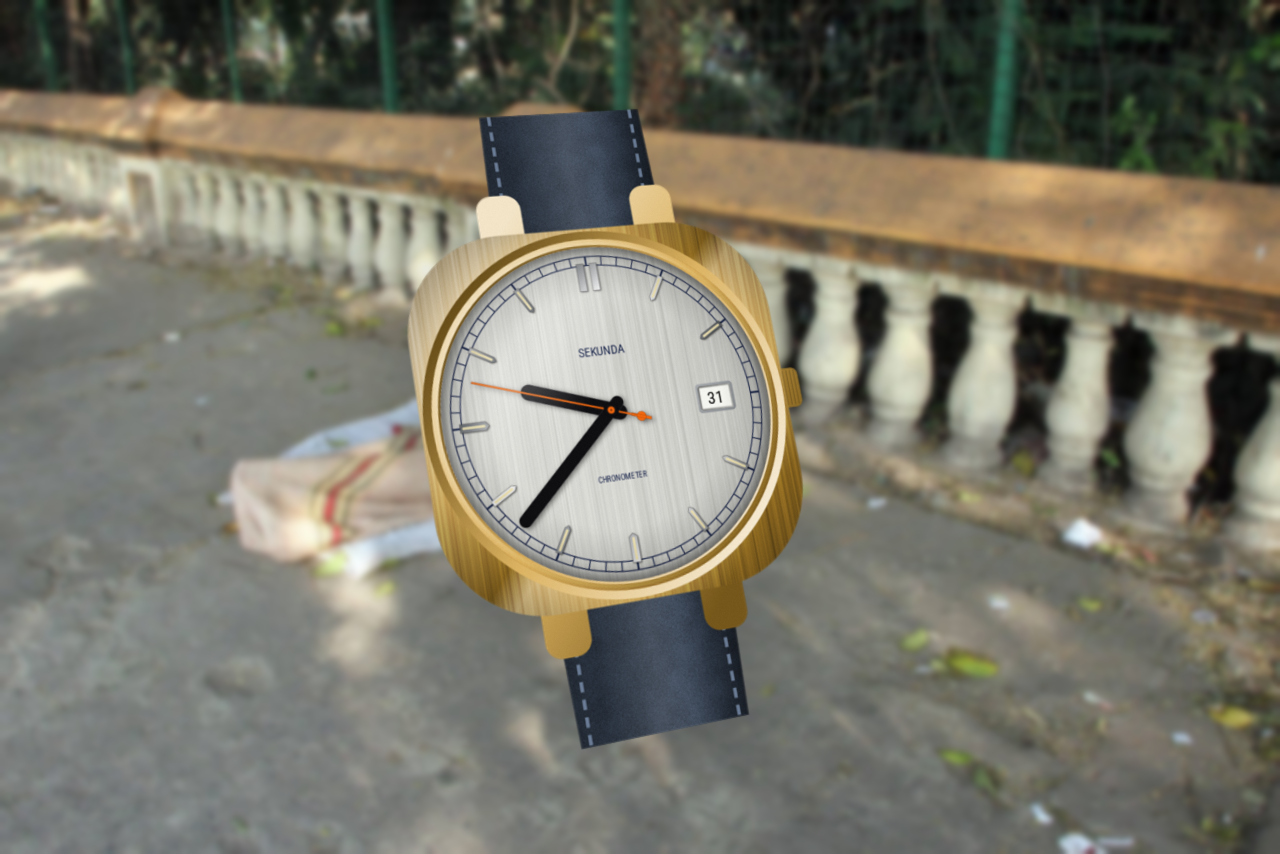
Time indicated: 9:37:48
